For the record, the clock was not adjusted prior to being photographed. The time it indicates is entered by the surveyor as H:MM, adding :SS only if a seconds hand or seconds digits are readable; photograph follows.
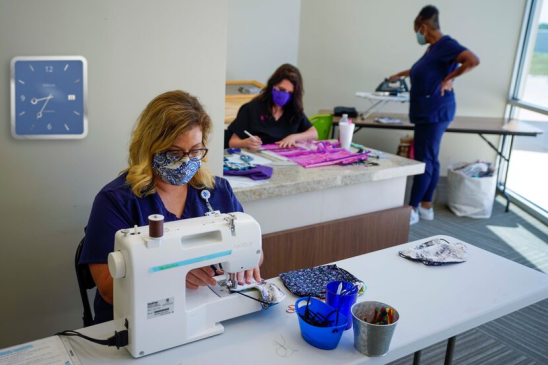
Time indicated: 8:35
